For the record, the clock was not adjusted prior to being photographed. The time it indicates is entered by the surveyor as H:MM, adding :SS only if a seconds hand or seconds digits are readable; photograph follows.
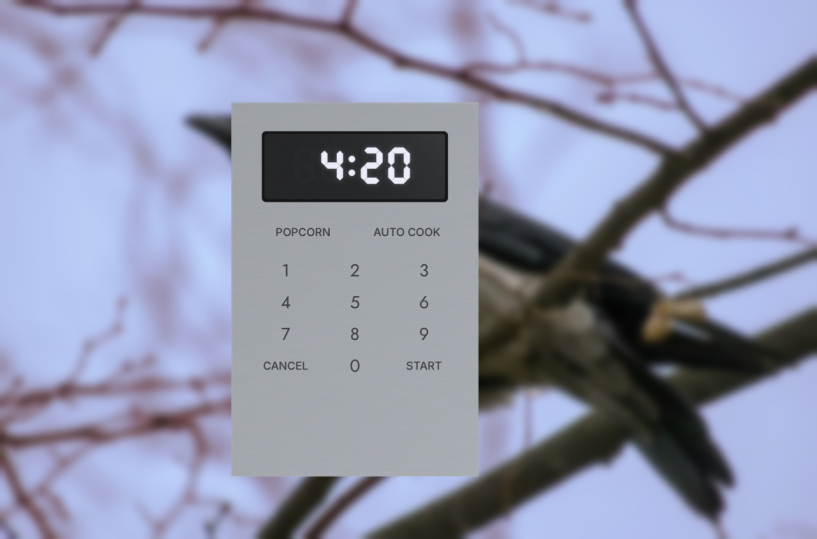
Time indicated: 4:20
